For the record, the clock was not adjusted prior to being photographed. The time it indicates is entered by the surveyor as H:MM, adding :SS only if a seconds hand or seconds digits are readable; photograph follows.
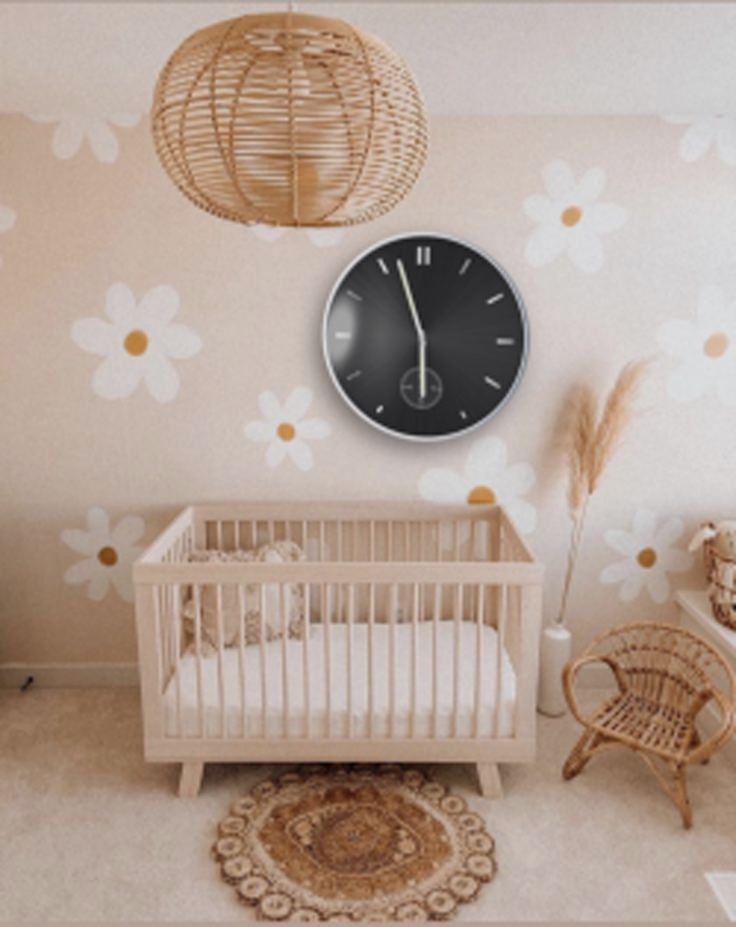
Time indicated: 5:57
